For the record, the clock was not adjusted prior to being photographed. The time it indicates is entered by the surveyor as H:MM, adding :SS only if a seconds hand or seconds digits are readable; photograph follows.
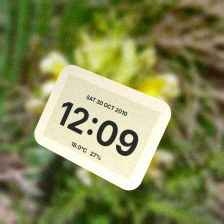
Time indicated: 12:09
